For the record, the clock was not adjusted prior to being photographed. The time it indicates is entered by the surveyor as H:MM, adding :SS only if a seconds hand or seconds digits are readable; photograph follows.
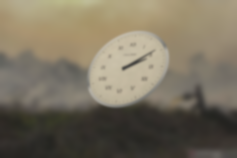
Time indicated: 2:09
